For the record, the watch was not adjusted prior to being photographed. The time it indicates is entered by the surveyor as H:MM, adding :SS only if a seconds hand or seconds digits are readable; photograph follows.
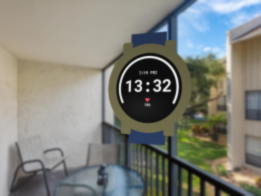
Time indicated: 13:32
